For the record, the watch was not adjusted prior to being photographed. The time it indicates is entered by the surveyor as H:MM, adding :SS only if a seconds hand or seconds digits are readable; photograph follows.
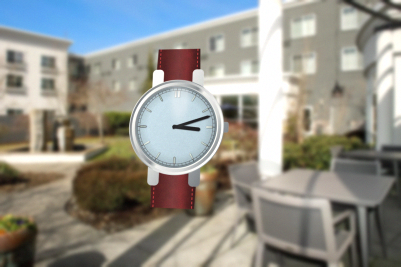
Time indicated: 3:12
